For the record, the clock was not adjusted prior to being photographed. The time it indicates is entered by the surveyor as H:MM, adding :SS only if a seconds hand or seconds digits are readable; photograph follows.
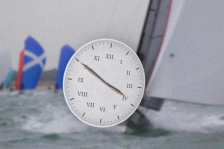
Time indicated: 3:50
